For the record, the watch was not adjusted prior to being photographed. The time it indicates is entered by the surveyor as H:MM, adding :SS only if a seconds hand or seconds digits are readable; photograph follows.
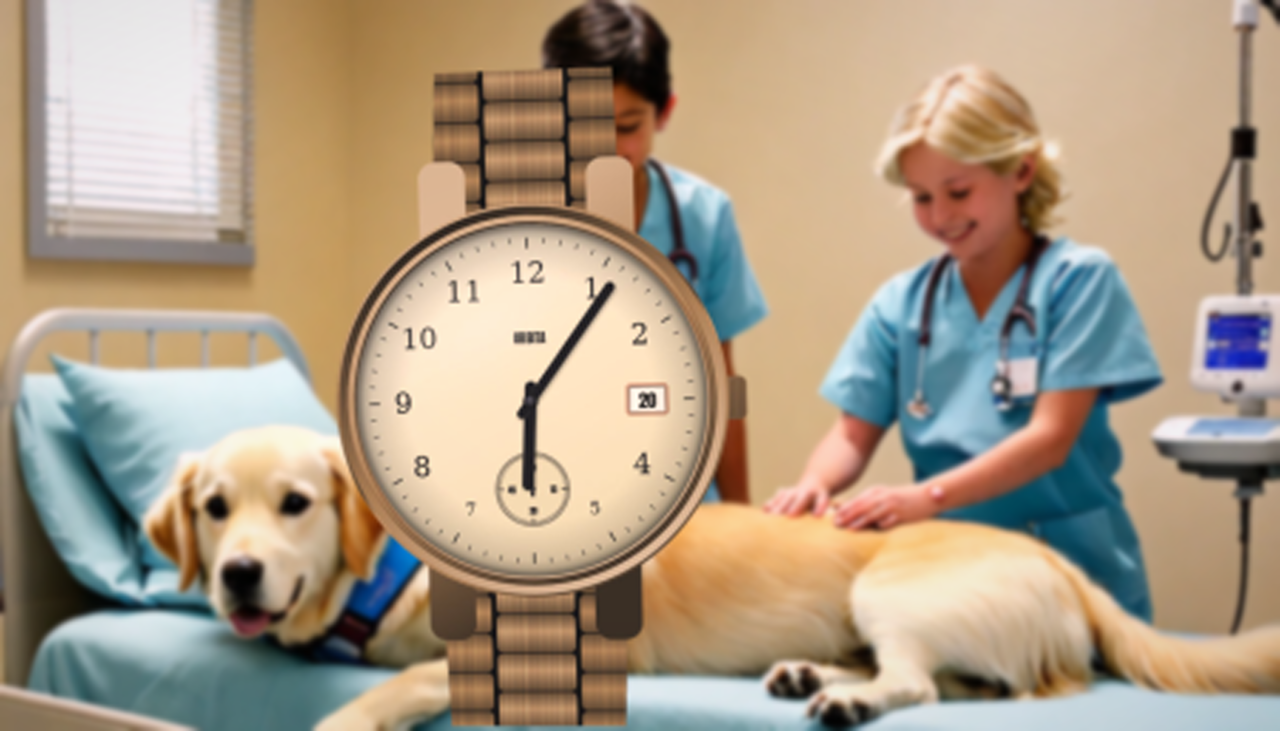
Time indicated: 6:06
